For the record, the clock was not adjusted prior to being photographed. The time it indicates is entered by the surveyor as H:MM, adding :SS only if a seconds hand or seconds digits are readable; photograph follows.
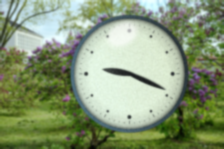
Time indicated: 9:19
